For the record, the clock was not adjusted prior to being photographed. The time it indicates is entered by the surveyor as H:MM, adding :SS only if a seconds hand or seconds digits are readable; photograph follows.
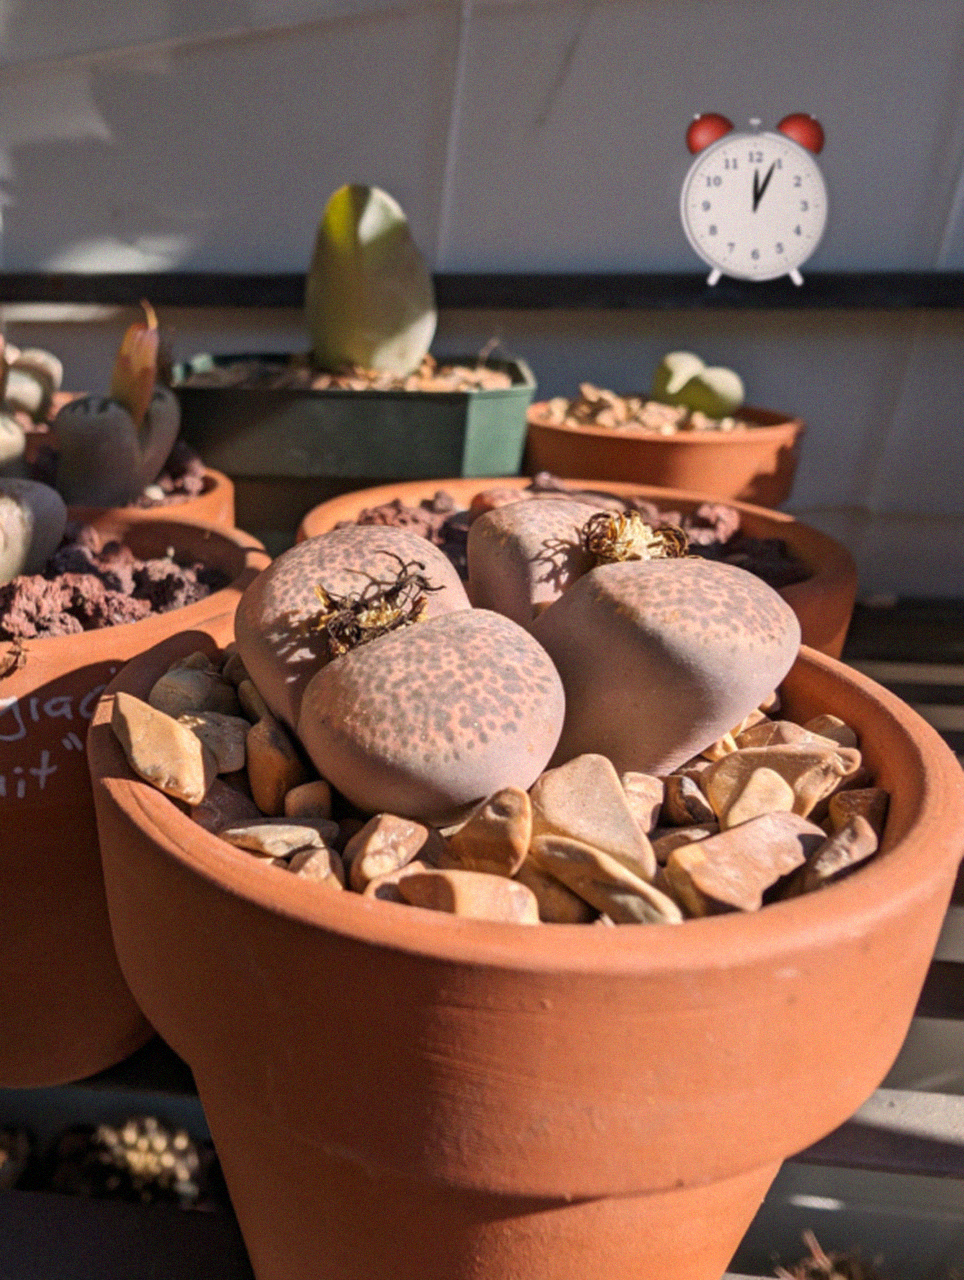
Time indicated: 12:04
